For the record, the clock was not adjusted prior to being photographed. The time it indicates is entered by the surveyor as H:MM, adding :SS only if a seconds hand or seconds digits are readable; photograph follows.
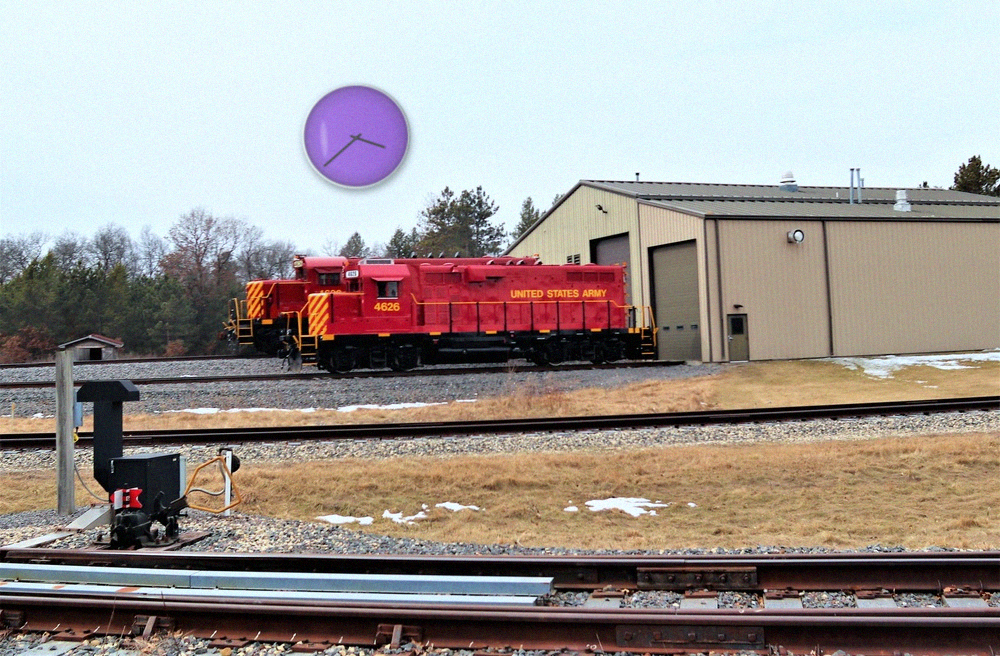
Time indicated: 3:38
